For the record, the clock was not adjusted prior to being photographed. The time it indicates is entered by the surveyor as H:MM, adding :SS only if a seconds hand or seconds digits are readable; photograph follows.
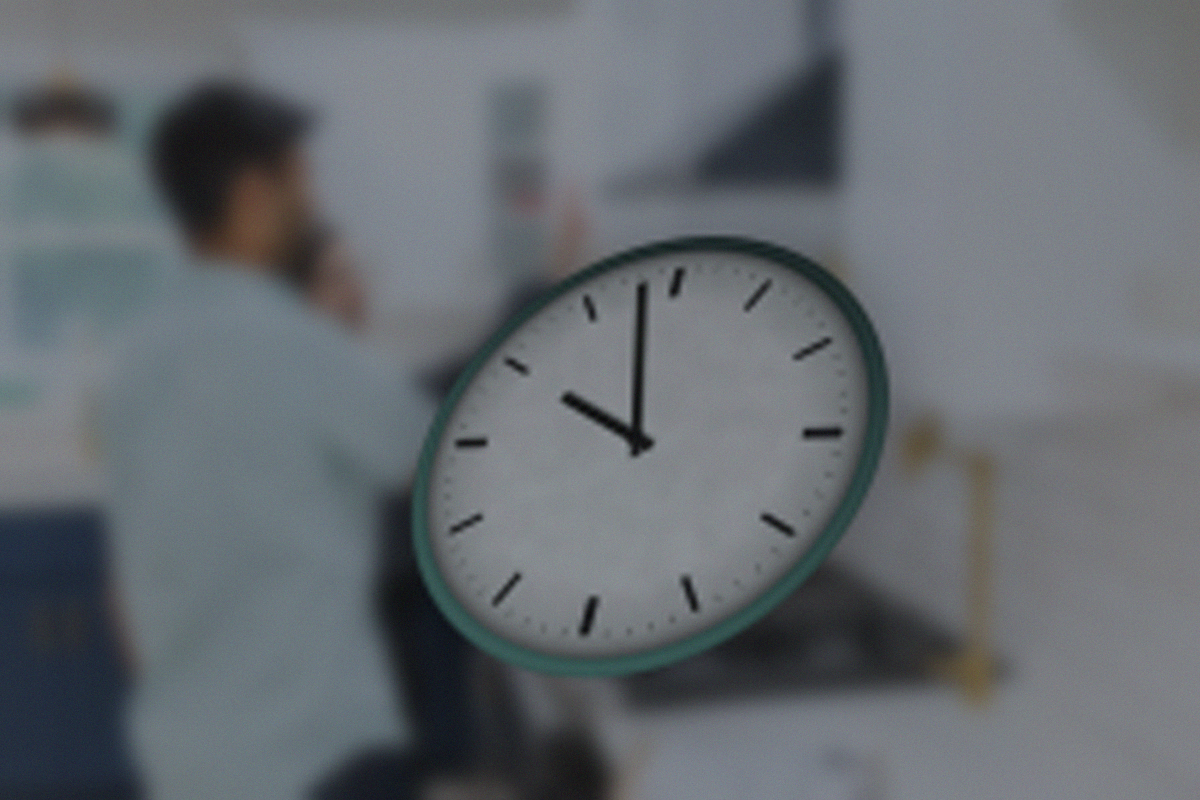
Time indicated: 9:58
